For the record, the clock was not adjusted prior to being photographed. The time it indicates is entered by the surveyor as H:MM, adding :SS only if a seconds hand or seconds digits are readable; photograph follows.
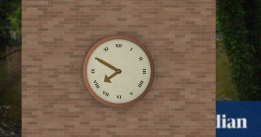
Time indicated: 7:50
